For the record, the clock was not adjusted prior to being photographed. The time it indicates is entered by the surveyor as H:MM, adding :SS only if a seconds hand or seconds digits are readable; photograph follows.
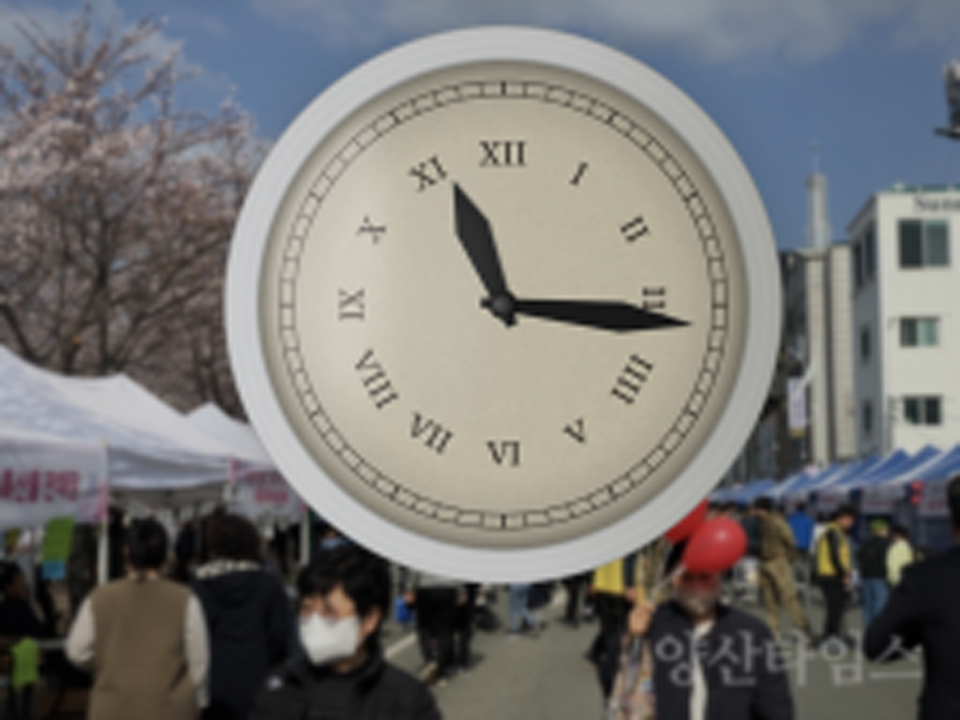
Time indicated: 11:16
